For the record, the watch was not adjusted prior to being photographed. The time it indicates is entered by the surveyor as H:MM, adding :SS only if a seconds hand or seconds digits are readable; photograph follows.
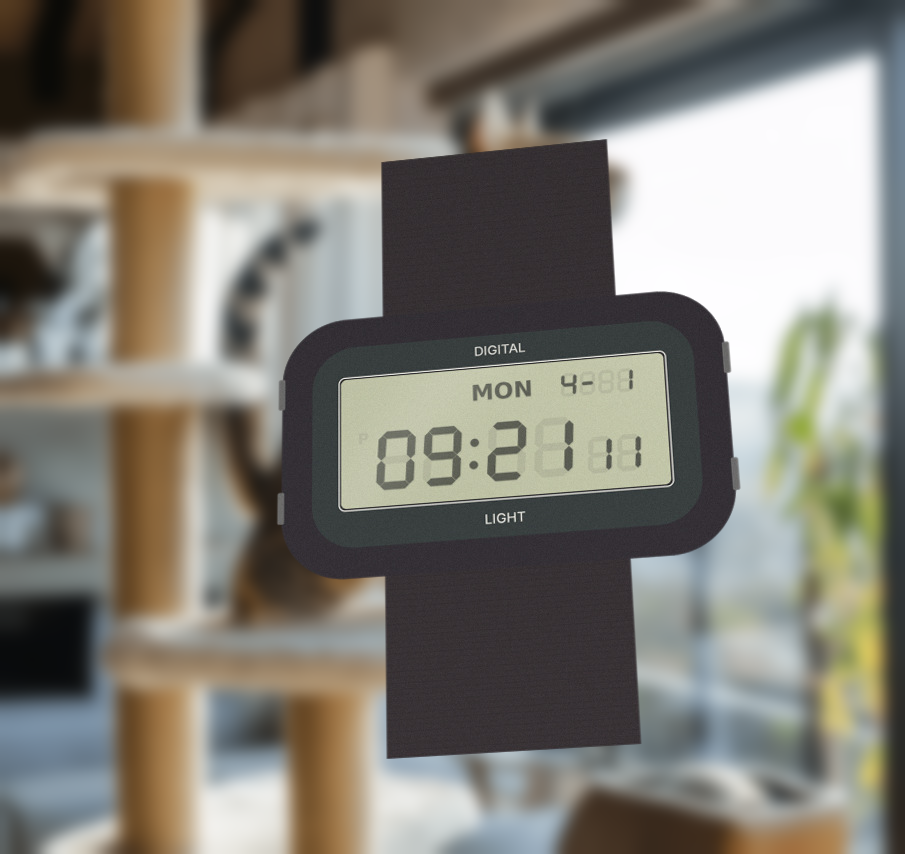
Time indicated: 9:21:11
